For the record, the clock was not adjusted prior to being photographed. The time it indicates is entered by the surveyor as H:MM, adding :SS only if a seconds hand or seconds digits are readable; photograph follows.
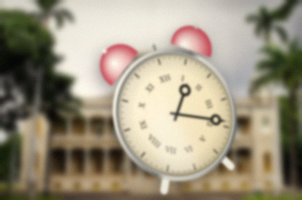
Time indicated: 1:19
